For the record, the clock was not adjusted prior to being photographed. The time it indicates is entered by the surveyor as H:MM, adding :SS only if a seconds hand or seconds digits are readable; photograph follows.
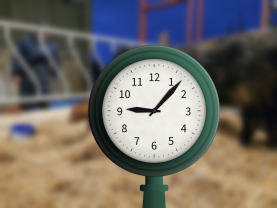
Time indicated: 9:07
